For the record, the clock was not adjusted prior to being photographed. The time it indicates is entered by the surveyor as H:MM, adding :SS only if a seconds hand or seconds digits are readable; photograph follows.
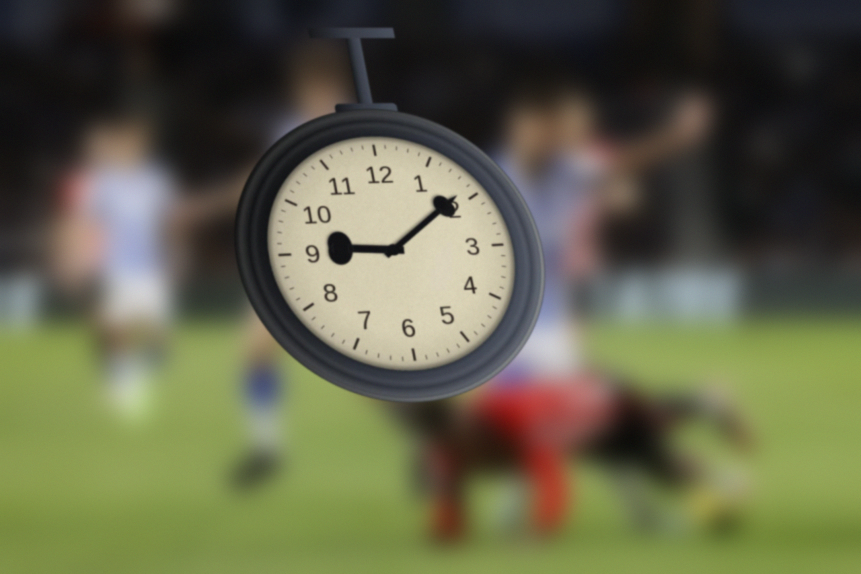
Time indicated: 9:09
